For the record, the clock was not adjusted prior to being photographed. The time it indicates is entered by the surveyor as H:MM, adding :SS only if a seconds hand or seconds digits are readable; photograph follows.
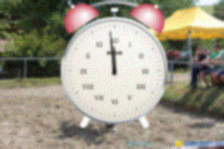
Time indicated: 11:59
